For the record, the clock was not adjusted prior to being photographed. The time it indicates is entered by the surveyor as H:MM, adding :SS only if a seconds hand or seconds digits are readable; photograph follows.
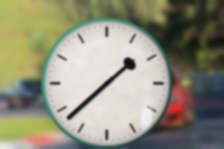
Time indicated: 1:38
